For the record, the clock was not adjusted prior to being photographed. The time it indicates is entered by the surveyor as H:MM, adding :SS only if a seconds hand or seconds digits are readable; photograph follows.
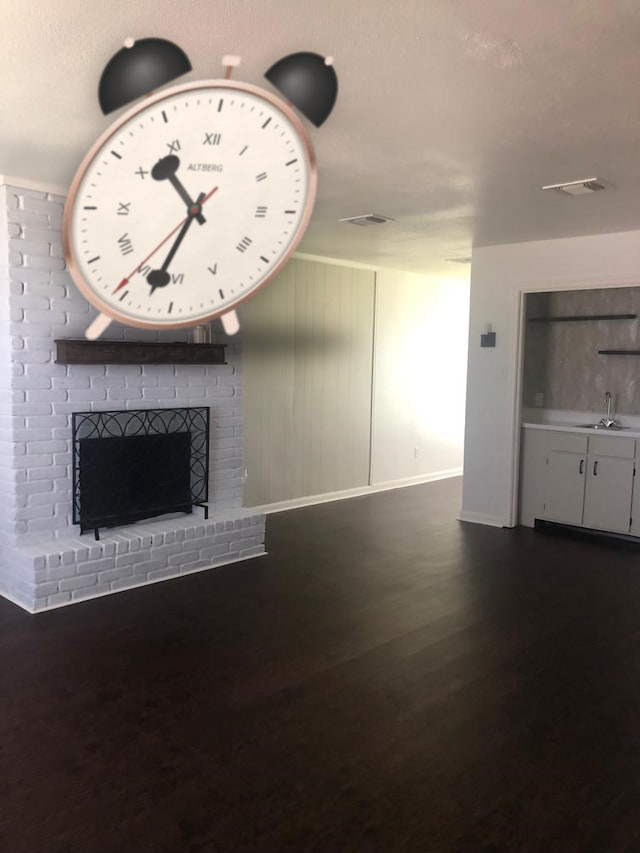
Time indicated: 10:32:36
